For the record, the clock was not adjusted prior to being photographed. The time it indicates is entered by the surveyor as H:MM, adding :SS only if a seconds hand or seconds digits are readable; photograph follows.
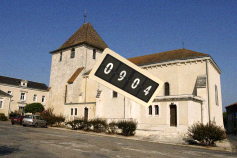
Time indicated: 9:04
